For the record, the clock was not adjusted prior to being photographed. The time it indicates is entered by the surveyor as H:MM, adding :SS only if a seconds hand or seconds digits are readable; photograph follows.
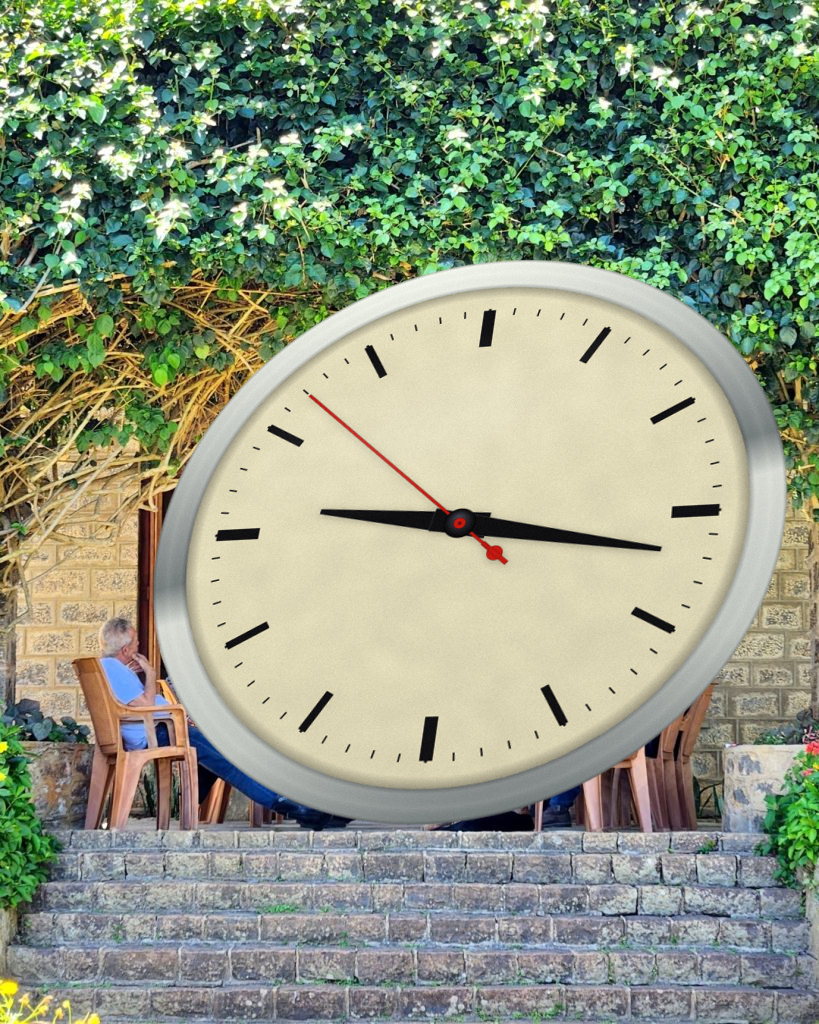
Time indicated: 9:16:52
